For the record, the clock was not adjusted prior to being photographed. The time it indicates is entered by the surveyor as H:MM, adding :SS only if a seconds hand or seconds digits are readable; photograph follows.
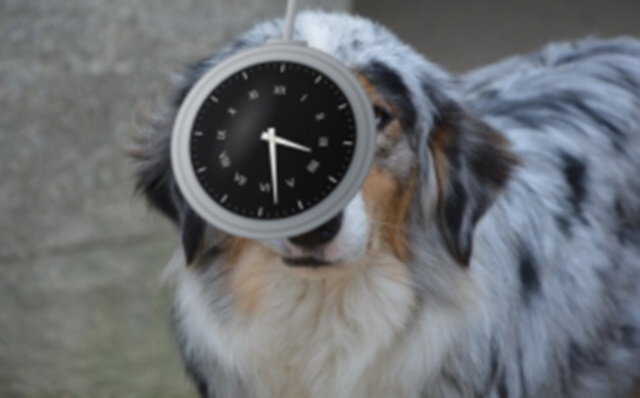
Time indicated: 3:28
